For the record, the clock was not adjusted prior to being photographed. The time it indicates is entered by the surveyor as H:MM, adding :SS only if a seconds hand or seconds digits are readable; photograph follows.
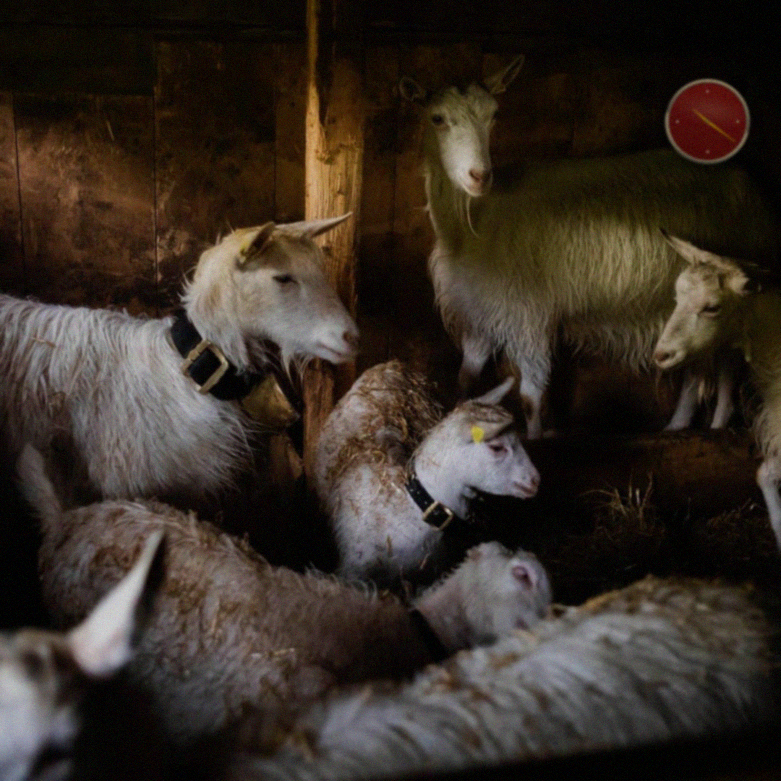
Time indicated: 10:21
